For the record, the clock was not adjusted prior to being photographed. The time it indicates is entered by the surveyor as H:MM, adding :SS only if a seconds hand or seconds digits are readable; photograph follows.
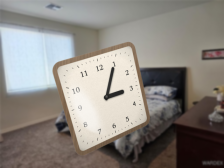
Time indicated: 3:05
